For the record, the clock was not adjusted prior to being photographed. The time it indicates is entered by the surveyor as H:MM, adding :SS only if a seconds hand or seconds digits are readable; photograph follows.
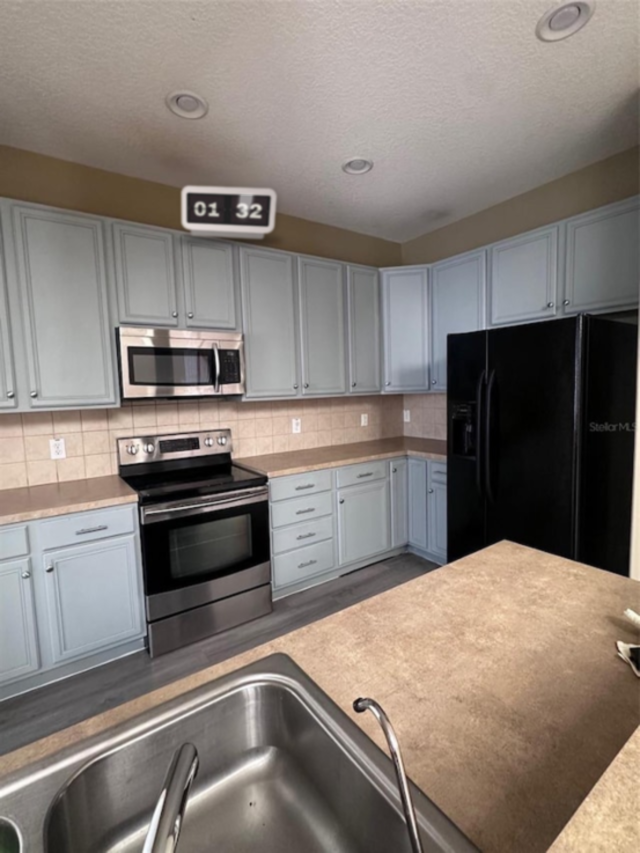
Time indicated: 1:32
